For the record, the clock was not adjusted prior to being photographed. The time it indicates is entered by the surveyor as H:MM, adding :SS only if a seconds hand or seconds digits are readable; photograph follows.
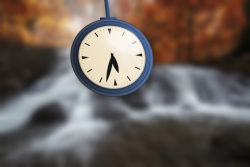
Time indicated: 5:33
